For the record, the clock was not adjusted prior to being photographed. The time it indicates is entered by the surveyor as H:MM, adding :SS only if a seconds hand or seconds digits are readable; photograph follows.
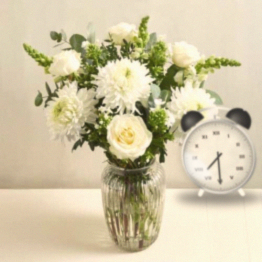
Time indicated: 7:30
